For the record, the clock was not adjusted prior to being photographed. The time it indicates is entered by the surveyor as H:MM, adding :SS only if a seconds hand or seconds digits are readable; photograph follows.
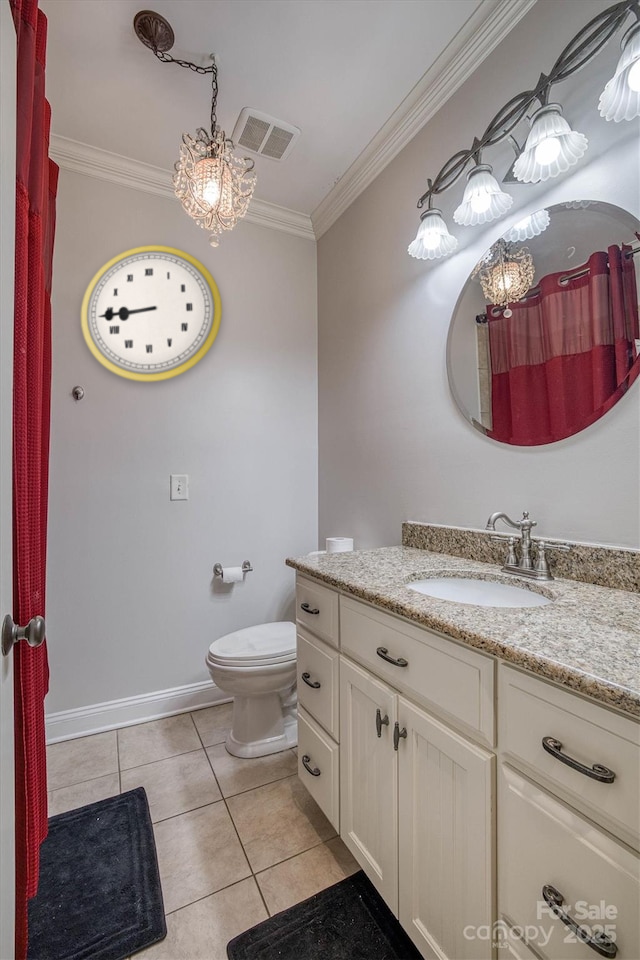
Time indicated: 8:44
